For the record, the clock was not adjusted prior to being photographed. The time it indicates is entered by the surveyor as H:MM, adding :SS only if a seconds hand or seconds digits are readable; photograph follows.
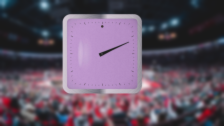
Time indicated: 2:11
